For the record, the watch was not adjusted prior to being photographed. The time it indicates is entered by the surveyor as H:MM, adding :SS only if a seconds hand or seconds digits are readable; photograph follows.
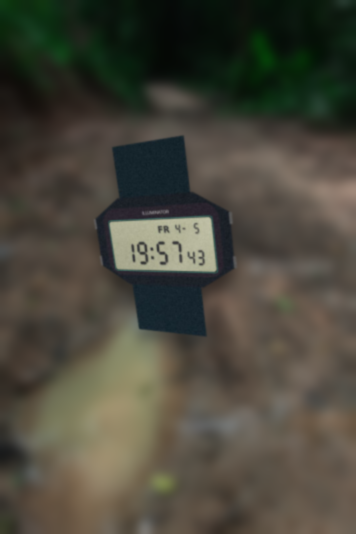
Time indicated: 19:57:43
